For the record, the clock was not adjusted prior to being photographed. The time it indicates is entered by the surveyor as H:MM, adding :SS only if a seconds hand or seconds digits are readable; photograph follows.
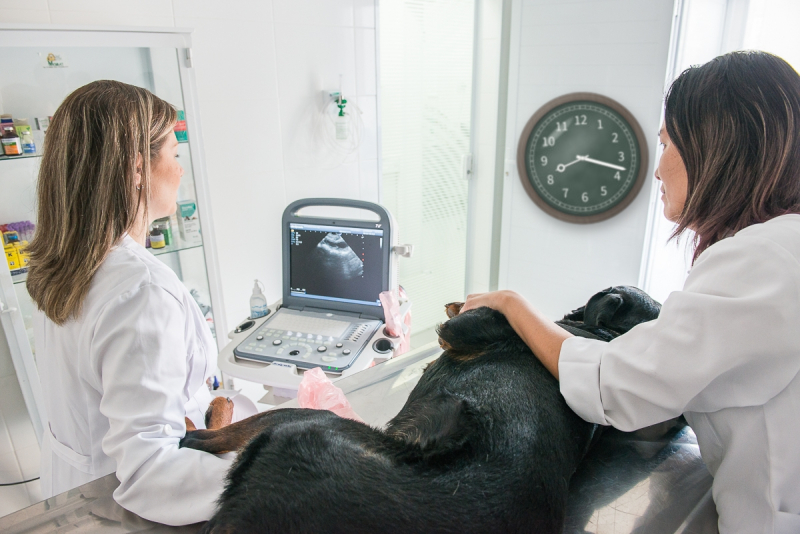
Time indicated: 8:18
